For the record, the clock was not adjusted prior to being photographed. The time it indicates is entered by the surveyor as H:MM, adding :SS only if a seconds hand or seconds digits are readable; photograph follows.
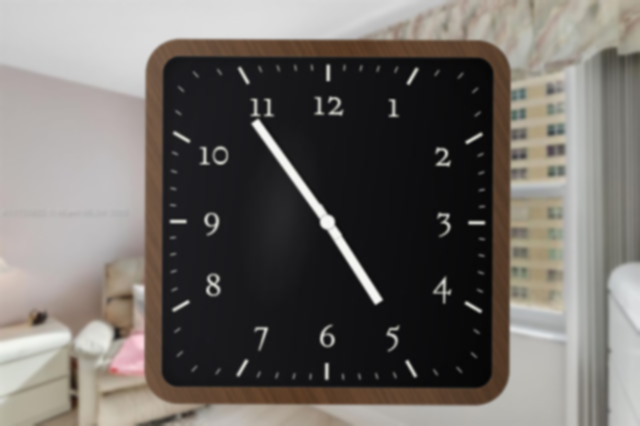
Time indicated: 4:54
